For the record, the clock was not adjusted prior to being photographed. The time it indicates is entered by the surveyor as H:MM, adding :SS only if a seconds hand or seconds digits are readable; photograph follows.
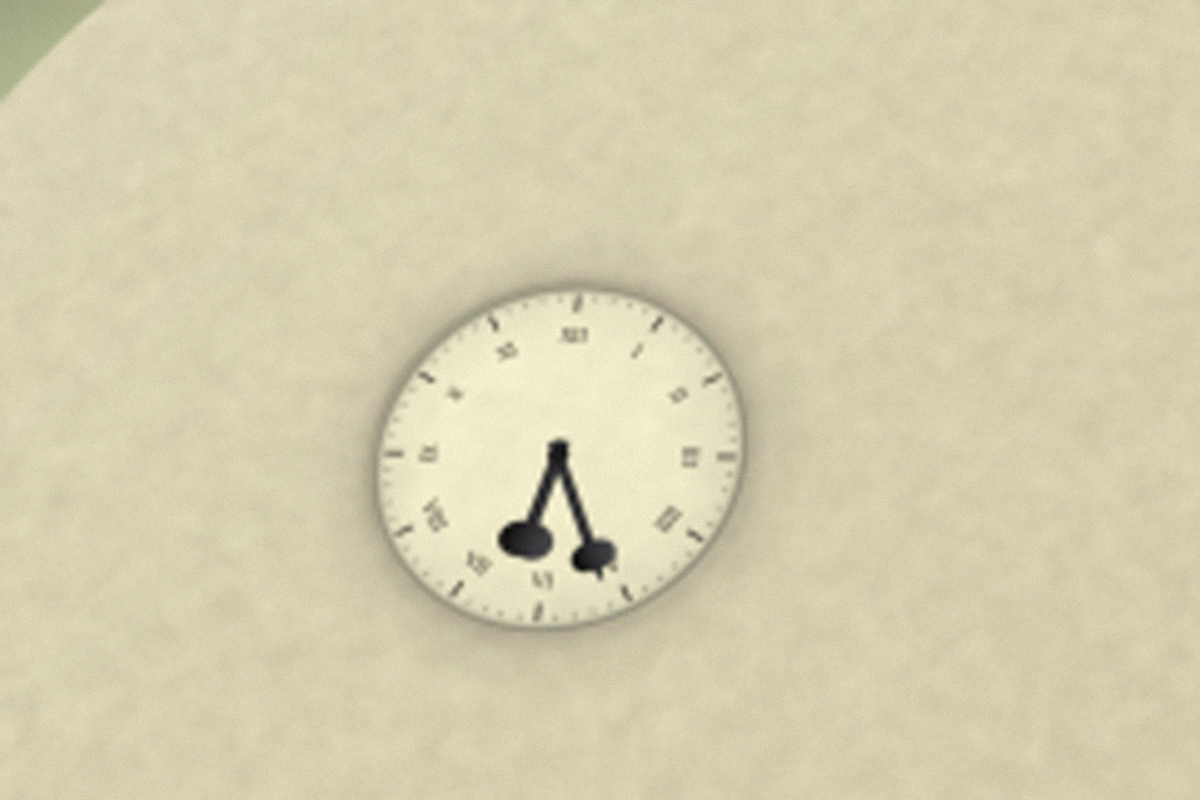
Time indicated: 6:26
